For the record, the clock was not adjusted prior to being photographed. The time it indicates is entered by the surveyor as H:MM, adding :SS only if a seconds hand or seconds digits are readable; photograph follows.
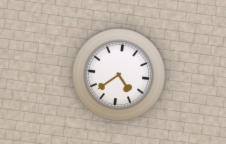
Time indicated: 4:38
